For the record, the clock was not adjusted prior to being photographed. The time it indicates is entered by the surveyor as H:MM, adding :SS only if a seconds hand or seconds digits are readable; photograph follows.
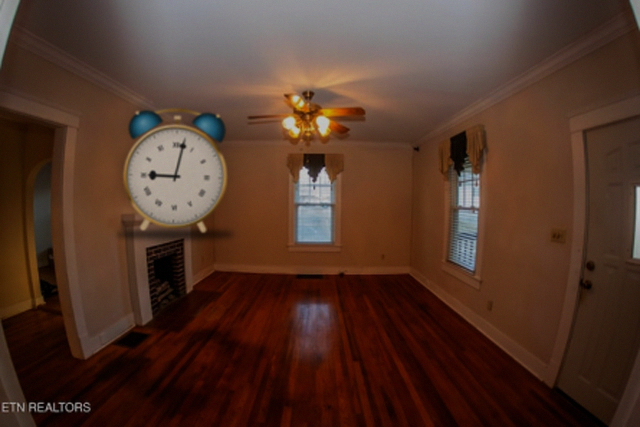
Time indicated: 9:02
